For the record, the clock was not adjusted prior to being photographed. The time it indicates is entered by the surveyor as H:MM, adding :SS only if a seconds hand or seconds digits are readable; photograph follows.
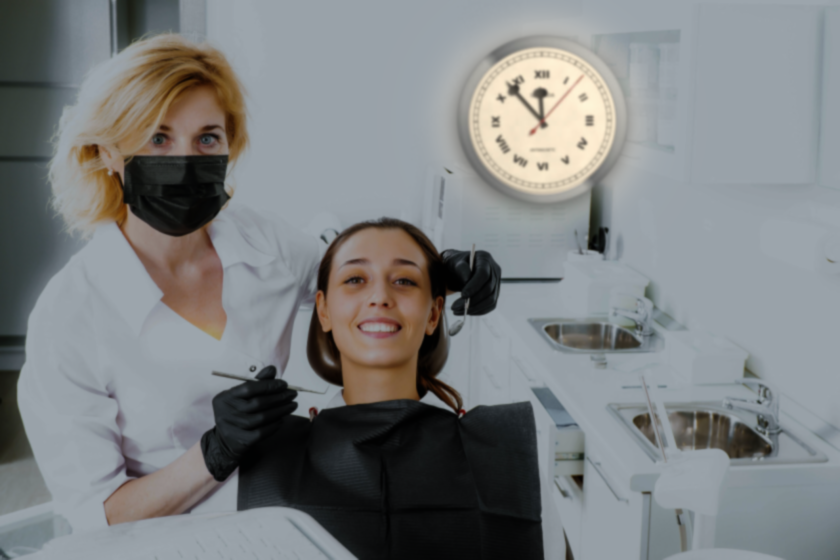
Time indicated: 11:53:07
